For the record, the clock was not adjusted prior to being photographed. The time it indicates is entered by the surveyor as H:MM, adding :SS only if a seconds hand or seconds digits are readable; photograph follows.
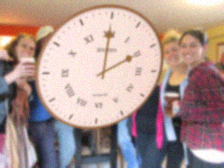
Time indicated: 2:00
